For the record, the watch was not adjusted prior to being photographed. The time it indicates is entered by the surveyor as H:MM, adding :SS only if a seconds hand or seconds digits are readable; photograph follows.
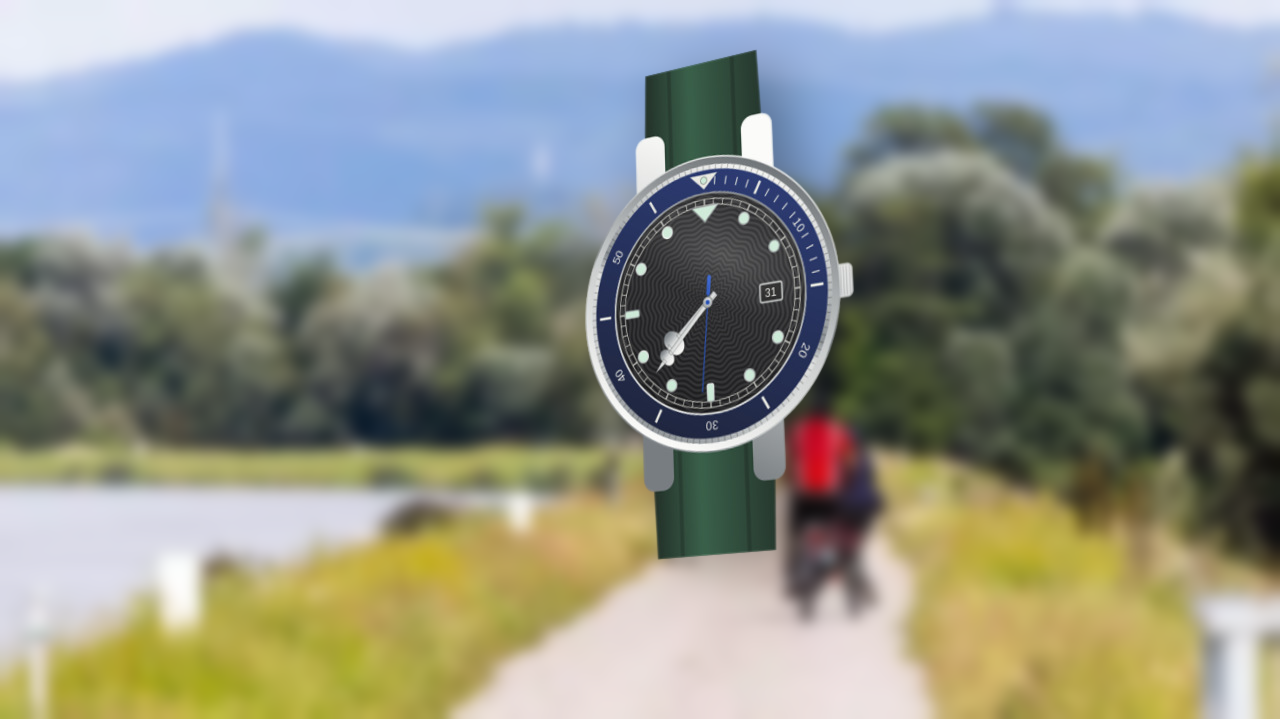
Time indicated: 7:37:31
